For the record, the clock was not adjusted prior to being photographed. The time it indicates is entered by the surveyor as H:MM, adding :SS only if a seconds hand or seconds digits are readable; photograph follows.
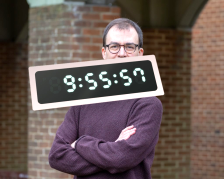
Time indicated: 9:55:57
